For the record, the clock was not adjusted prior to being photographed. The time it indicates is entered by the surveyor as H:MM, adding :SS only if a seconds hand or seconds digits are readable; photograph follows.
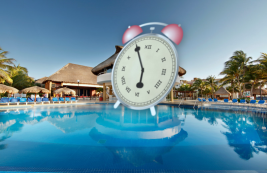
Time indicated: 5:55
